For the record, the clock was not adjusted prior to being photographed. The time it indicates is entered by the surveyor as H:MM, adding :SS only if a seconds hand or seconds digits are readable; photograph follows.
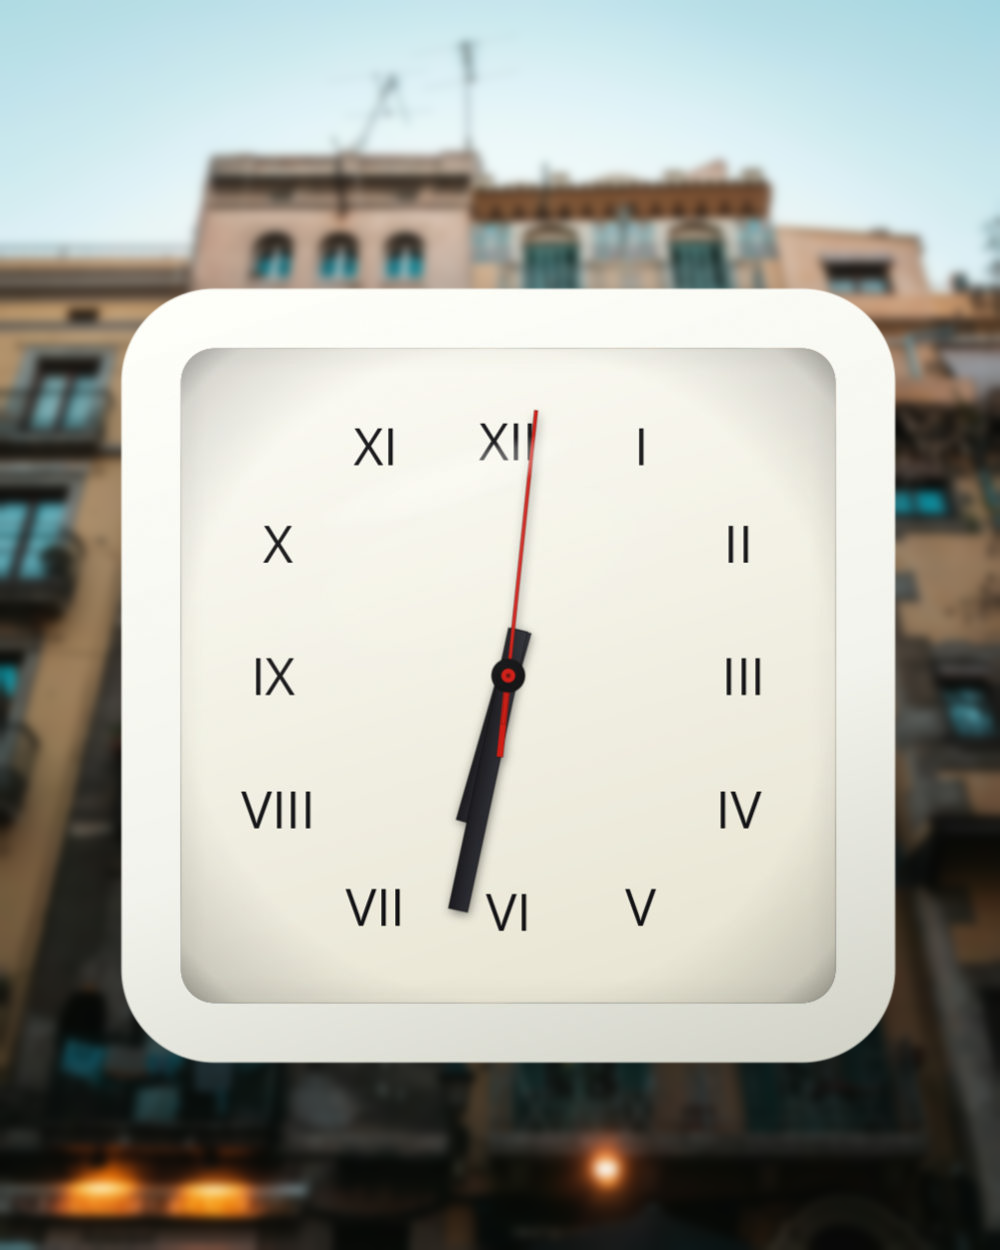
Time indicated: 6:32:01
